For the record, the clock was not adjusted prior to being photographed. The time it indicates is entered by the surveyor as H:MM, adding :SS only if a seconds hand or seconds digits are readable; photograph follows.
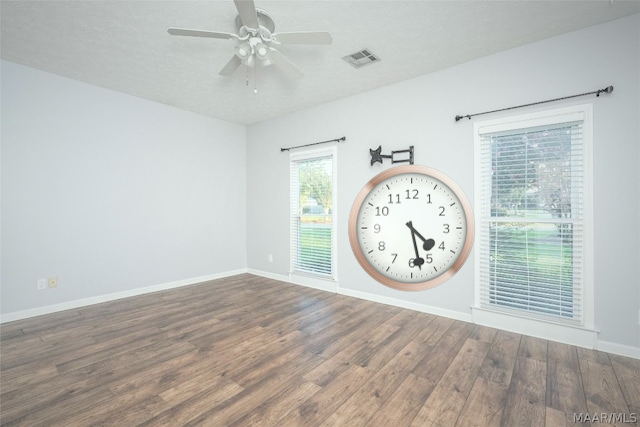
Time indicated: 4:28
